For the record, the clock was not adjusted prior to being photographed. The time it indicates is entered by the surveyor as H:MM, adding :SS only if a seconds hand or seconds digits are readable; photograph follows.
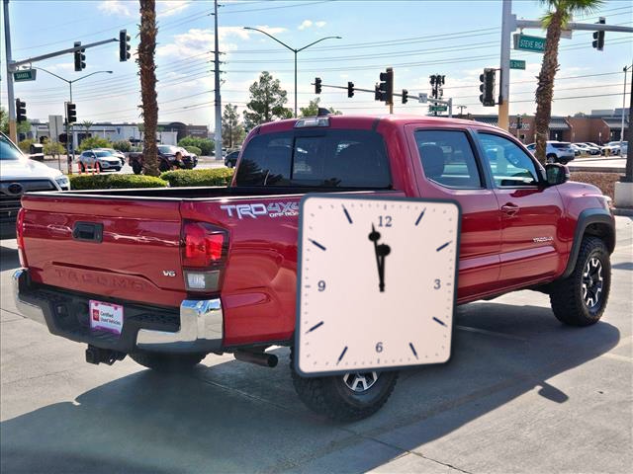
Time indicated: 11:58
